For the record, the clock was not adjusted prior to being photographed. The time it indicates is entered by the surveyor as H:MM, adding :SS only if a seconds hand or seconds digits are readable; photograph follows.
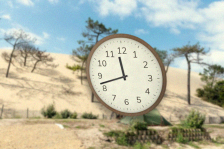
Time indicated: 11:42
